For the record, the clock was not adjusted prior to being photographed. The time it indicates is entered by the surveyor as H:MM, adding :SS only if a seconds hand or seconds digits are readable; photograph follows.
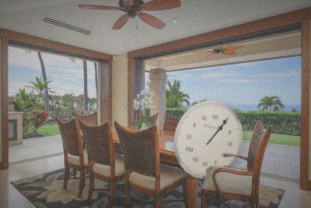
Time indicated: 1:05
